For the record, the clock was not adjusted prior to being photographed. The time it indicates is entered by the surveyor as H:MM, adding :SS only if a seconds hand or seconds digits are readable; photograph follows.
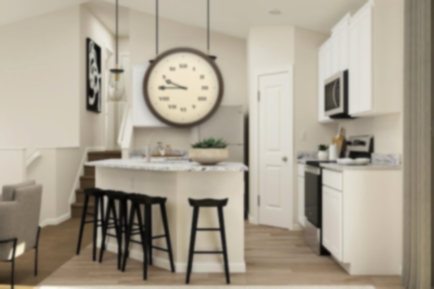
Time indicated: 9:45
